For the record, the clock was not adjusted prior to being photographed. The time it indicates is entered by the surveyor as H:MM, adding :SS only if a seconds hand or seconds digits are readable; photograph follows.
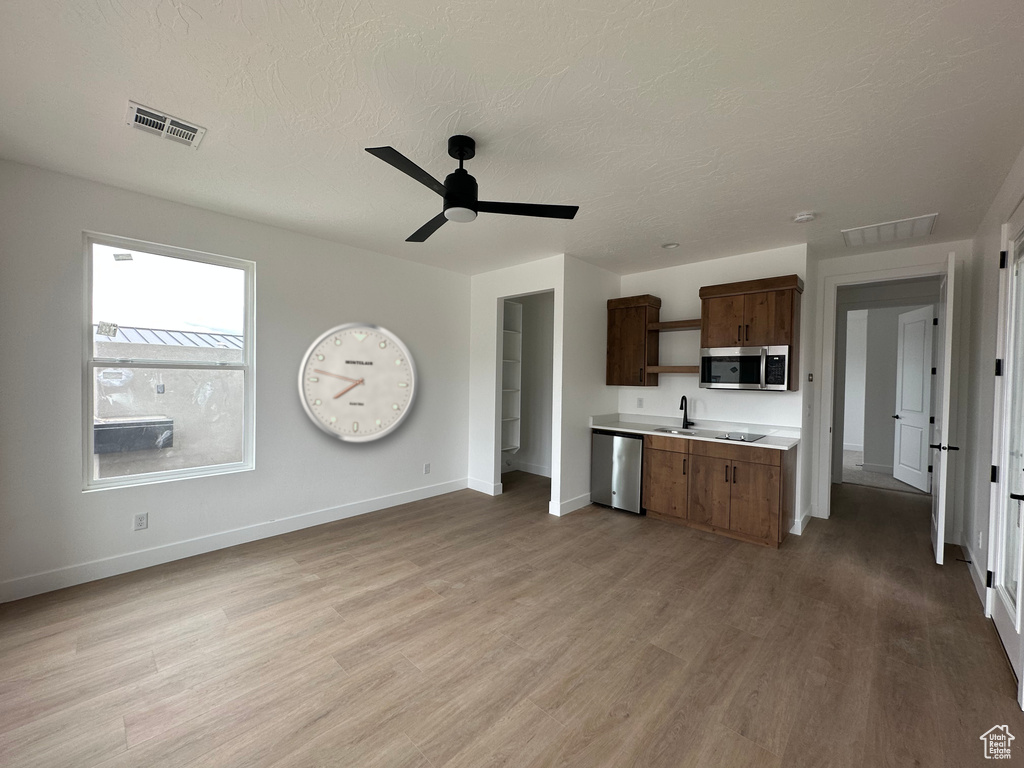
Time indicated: 7:47
